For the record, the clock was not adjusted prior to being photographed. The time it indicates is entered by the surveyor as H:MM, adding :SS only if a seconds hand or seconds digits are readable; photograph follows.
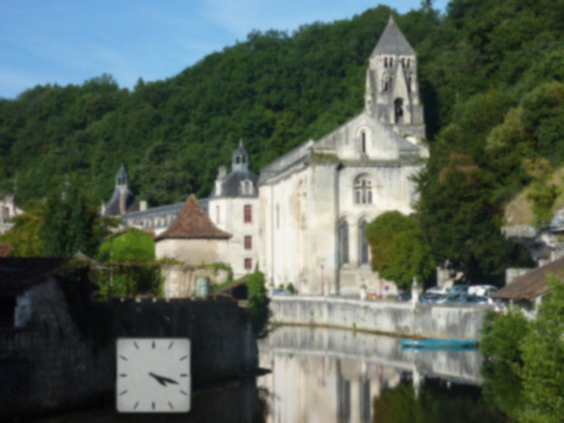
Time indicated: 4:18
